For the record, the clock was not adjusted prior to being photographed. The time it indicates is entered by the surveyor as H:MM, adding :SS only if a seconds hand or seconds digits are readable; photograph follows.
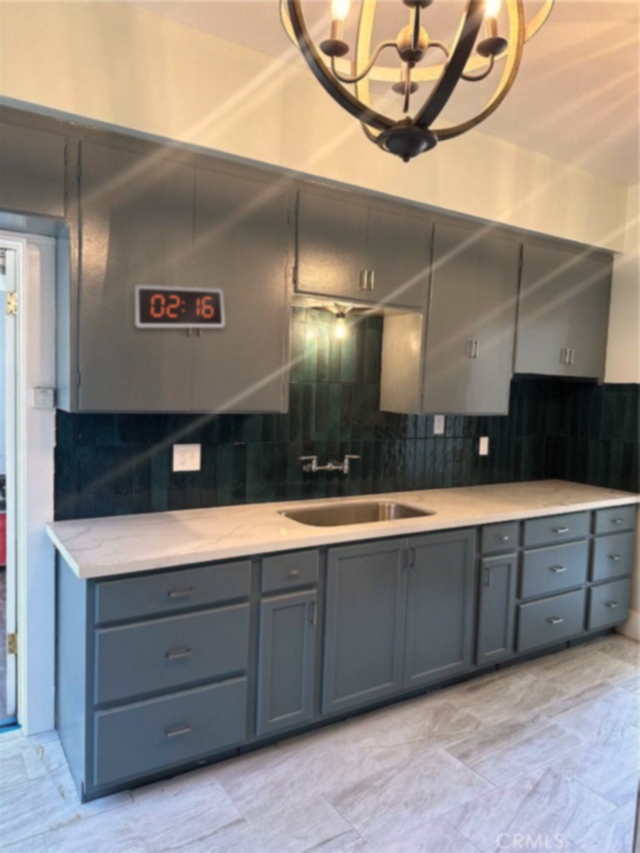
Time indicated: 2:16
